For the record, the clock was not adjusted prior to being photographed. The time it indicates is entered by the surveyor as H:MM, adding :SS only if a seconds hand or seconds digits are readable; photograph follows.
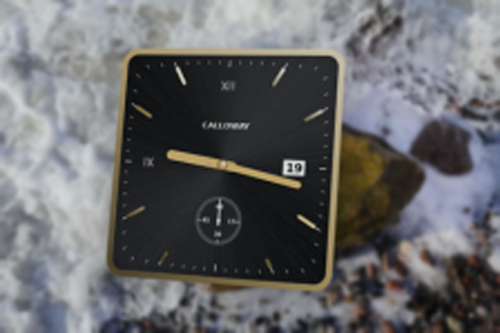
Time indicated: 9:17
